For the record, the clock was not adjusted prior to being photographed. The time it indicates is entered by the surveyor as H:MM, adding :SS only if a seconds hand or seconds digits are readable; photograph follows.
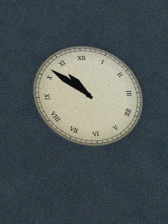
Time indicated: 10:52
